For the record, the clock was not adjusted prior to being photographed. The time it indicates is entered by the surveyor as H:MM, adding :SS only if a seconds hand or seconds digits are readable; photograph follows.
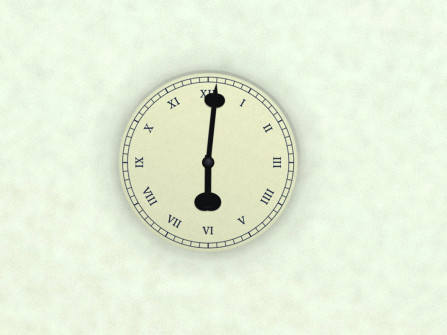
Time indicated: 6:01
